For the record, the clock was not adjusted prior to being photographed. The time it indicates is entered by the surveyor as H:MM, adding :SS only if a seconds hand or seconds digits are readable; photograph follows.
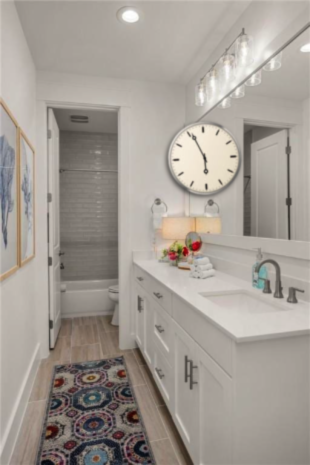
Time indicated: 5:56
